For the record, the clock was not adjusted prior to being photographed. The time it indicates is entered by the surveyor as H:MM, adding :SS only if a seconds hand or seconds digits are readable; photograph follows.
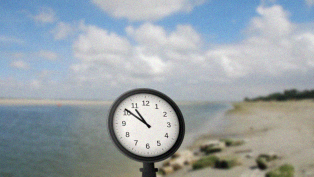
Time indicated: 10:51
